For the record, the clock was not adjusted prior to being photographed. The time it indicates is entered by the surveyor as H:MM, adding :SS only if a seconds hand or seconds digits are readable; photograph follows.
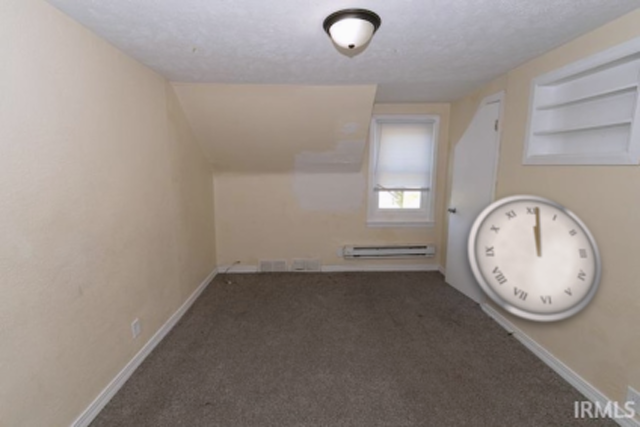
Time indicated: 12:01
